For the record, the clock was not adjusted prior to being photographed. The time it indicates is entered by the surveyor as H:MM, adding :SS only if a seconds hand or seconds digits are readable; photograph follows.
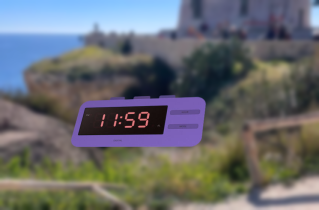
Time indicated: 11:59
